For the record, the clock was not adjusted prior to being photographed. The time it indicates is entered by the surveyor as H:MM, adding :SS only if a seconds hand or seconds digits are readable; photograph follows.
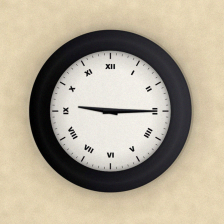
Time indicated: 9:15
